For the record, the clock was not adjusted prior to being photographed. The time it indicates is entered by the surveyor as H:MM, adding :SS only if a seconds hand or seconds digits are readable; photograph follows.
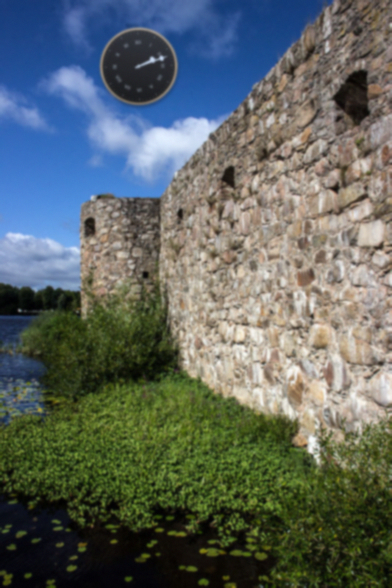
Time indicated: 2:12
